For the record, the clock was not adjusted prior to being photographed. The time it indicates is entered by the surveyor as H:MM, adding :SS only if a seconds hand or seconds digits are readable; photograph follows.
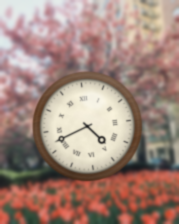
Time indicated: 4:42
